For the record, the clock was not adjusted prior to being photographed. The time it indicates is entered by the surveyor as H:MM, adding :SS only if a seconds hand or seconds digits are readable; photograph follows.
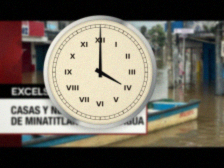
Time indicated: 4:00
